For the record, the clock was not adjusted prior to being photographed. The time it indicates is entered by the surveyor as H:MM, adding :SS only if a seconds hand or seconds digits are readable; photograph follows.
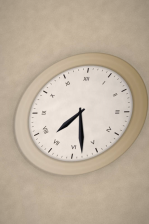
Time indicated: 7:28
